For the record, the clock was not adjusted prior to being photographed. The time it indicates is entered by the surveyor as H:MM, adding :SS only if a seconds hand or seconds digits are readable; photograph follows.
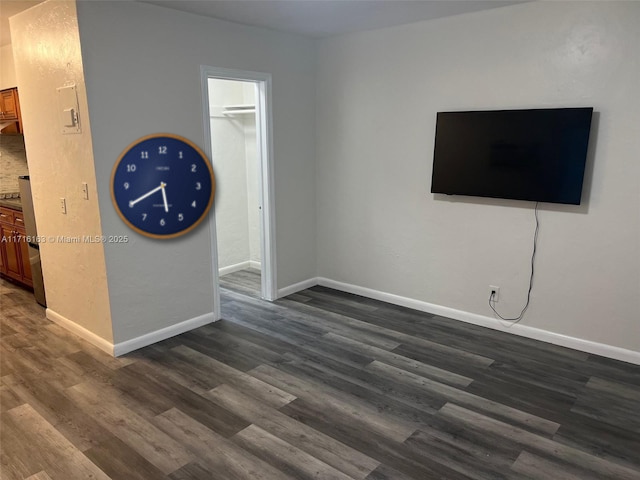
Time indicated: 5:40
